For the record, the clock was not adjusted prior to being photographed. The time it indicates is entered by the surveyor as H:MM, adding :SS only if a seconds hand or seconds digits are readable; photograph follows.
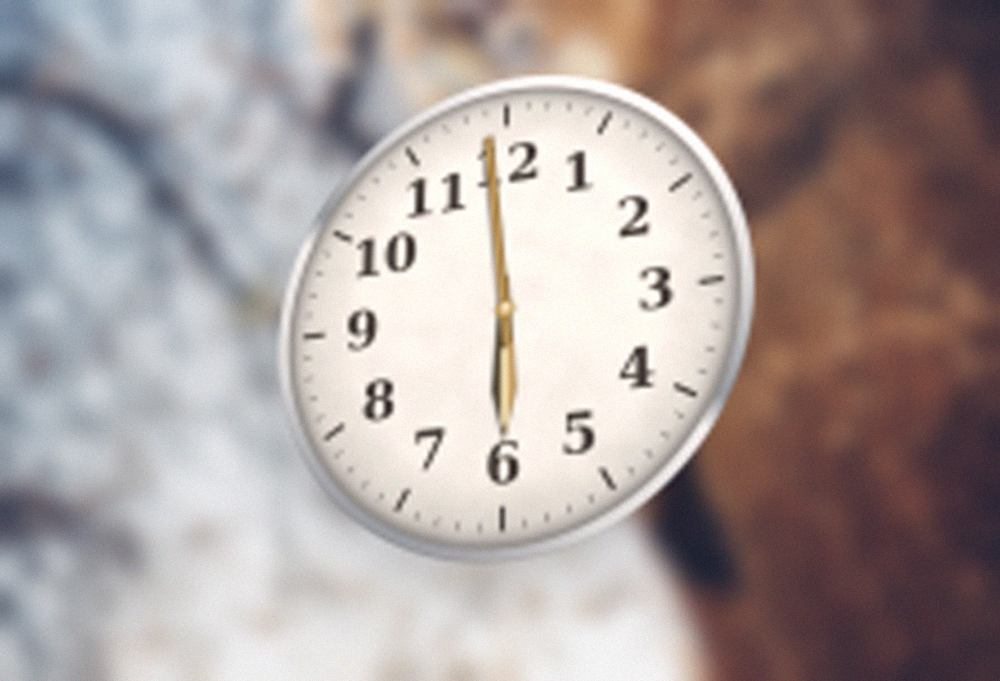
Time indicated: 5:59
